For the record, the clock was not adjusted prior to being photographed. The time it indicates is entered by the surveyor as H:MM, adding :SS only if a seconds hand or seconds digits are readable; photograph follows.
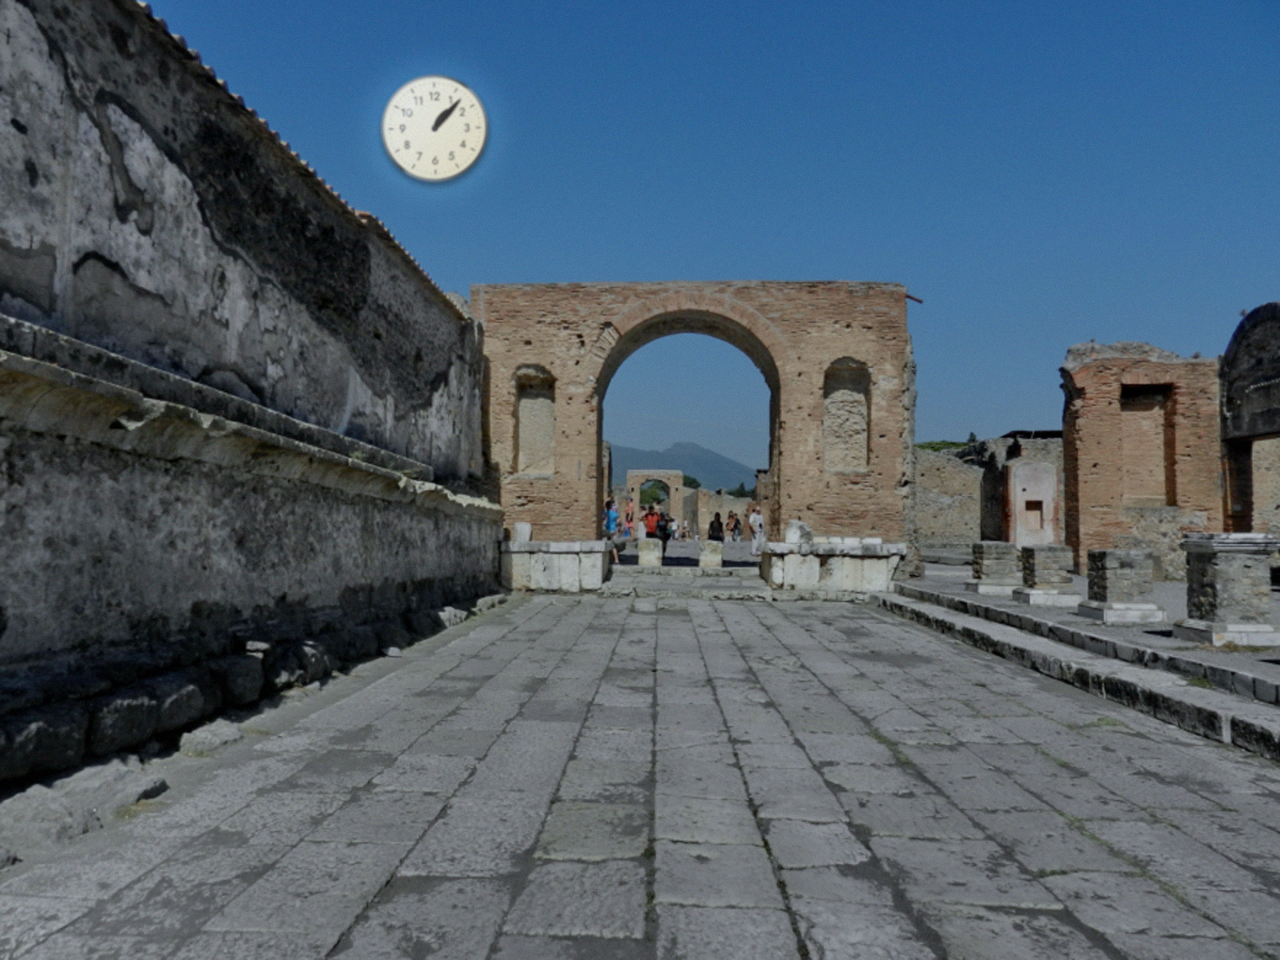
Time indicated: 1:07
